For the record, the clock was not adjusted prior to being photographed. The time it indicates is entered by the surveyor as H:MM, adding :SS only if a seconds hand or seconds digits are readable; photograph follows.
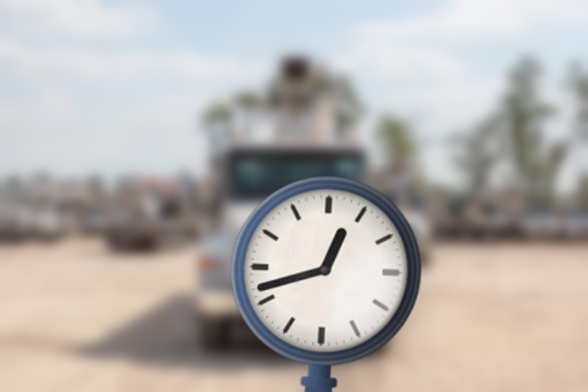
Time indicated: 12:42
